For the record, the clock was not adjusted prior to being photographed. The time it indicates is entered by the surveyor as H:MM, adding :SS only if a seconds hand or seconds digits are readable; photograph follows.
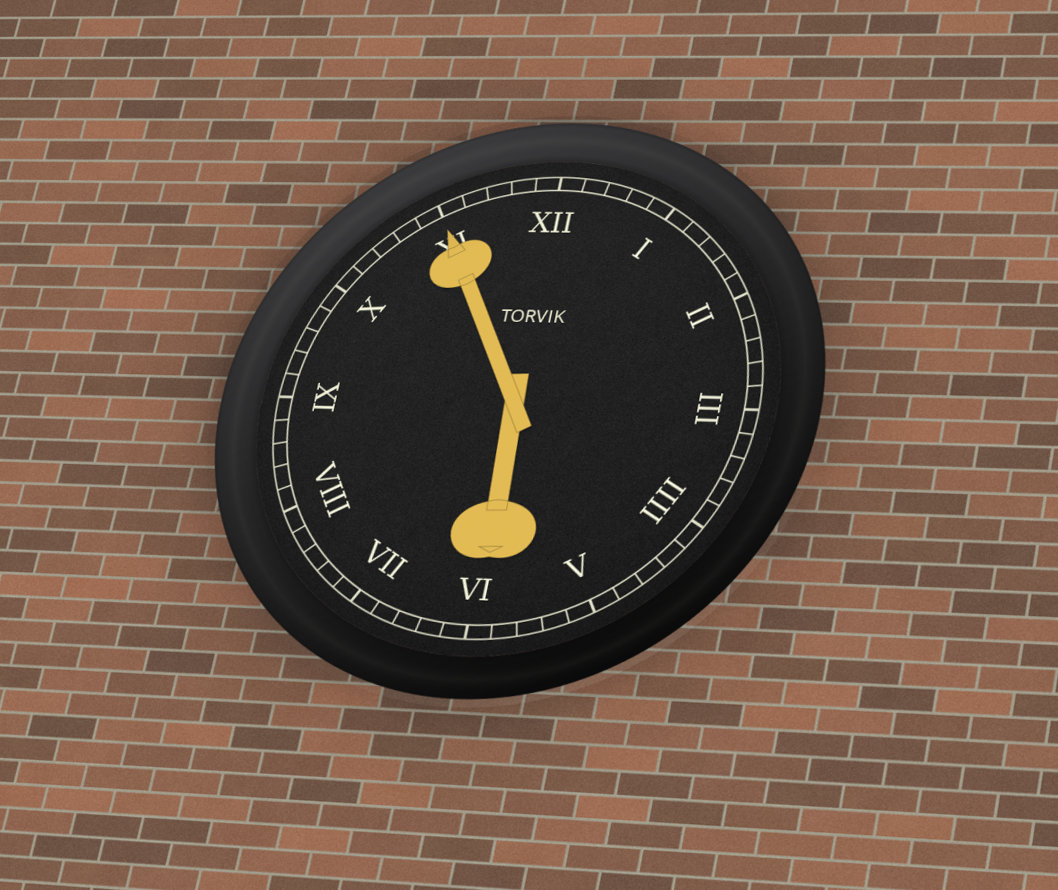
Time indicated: 5:55
